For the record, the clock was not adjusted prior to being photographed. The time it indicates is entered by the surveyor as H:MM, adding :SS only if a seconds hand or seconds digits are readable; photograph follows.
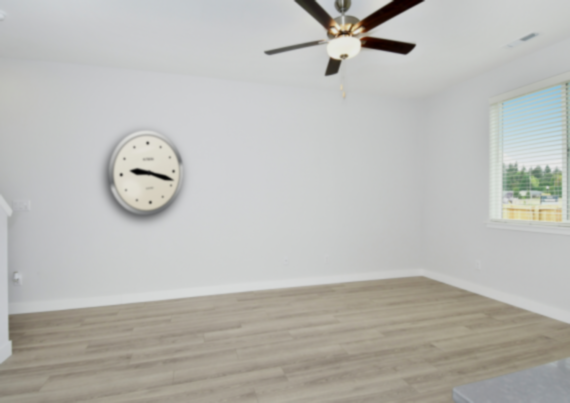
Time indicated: 9:18
